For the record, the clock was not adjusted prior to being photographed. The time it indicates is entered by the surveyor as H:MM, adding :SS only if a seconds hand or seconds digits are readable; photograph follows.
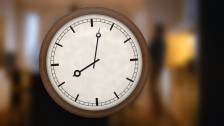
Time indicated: 8:02
